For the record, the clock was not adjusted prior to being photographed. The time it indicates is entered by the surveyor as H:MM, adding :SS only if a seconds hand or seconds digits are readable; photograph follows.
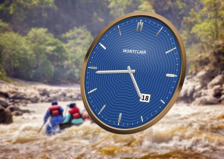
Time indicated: 4:44
